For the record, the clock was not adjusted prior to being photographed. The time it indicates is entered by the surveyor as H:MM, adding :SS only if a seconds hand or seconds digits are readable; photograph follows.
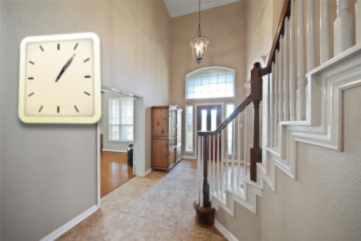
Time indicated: 1:06
